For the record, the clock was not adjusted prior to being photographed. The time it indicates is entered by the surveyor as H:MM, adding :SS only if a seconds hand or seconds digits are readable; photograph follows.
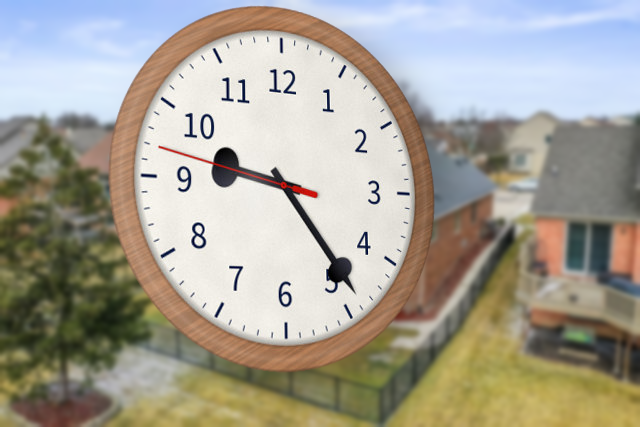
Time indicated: 9:23:47
